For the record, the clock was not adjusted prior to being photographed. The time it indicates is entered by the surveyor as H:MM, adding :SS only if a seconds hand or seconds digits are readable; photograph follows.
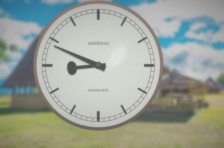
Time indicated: 8:49
